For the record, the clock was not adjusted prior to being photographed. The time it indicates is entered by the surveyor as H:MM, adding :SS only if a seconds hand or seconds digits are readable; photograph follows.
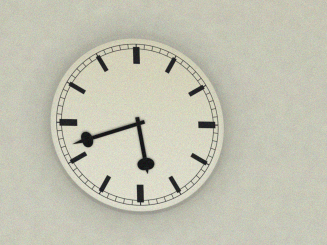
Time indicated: 5:42
